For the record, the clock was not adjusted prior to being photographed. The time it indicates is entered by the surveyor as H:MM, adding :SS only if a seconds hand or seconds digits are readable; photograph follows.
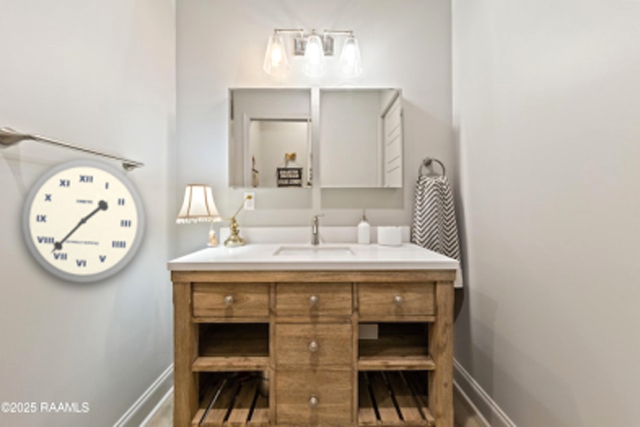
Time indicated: 1:37
